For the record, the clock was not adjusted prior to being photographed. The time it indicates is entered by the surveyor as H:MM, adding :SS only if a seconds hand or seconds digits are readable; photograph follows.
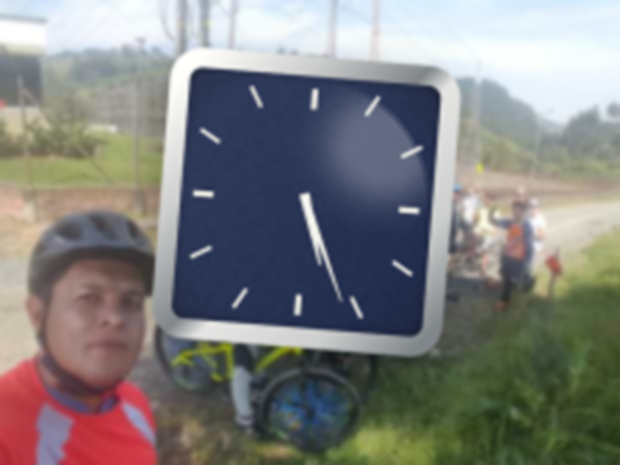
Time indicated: 5:26
